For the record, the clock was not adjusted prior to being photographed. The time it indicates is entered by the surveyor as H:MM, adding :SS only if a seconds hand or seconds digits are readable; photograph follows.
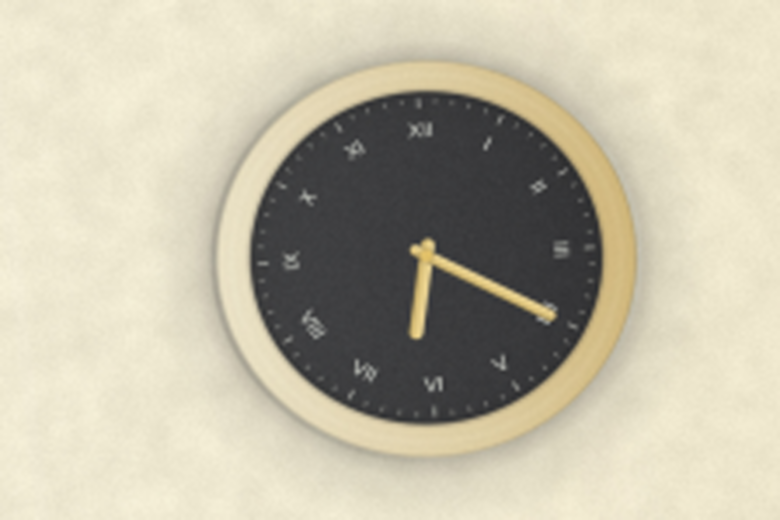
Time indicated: 6:20
